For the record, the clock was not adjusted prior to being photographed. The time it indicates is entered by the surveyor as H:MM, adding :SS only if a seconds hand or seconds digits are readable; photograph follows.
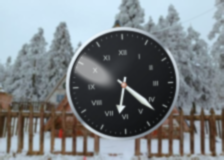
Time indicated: 6:22
